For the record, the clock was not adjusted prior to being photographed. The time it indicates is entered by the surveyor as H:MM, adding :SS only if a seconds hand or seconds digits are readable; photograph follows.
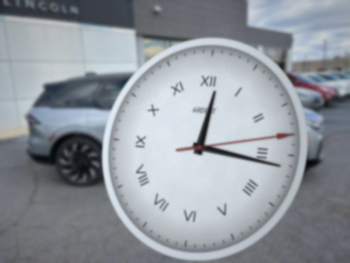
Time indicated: 12:16:13
